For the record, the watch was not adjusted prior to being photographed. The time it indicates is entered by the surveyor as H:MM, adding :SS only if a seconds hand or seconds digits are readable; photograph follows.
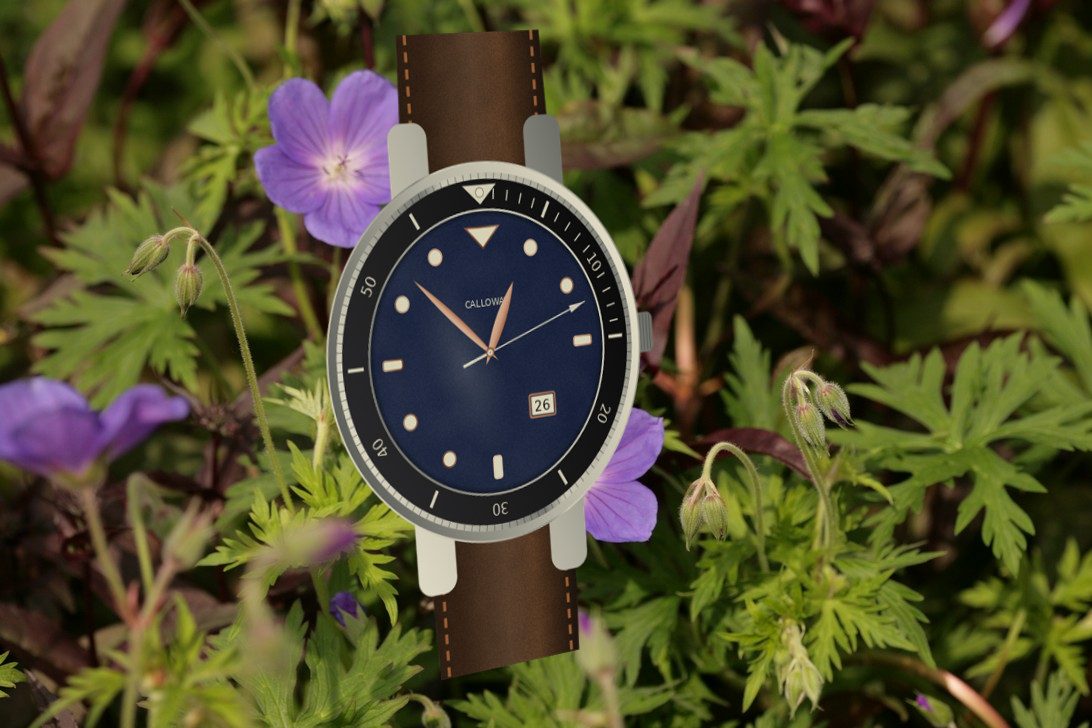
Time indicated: 12:52:12
